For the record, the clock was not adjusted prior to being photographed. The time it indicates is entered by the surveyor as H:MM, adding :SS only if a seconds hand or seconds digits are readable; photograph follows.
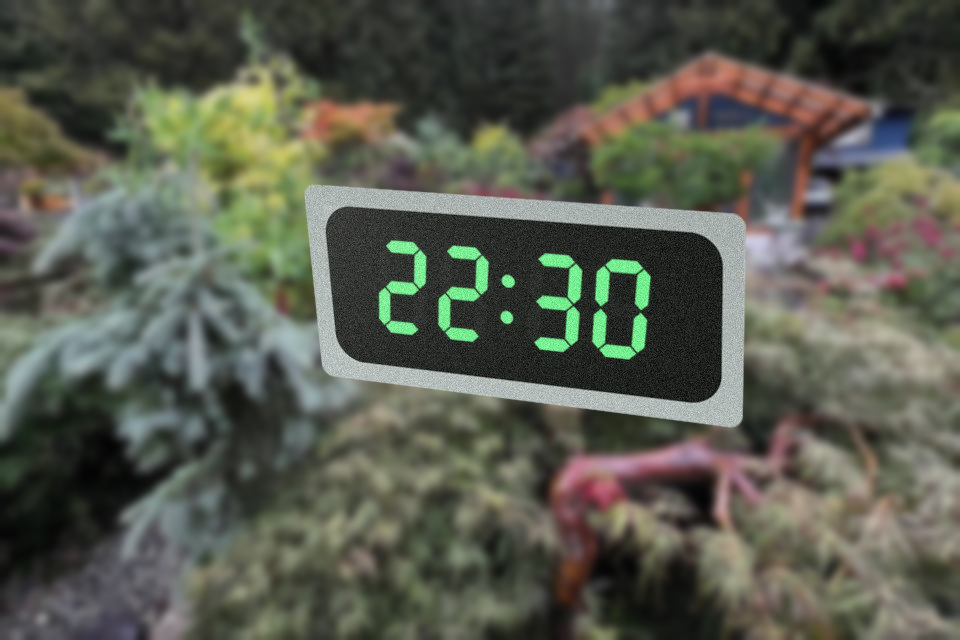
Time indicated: 22:30
